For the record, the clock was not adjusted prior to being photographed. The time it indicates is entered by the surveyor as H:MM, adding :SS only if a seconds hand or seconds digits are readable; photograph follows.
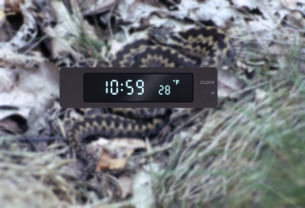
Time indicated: 10:59
